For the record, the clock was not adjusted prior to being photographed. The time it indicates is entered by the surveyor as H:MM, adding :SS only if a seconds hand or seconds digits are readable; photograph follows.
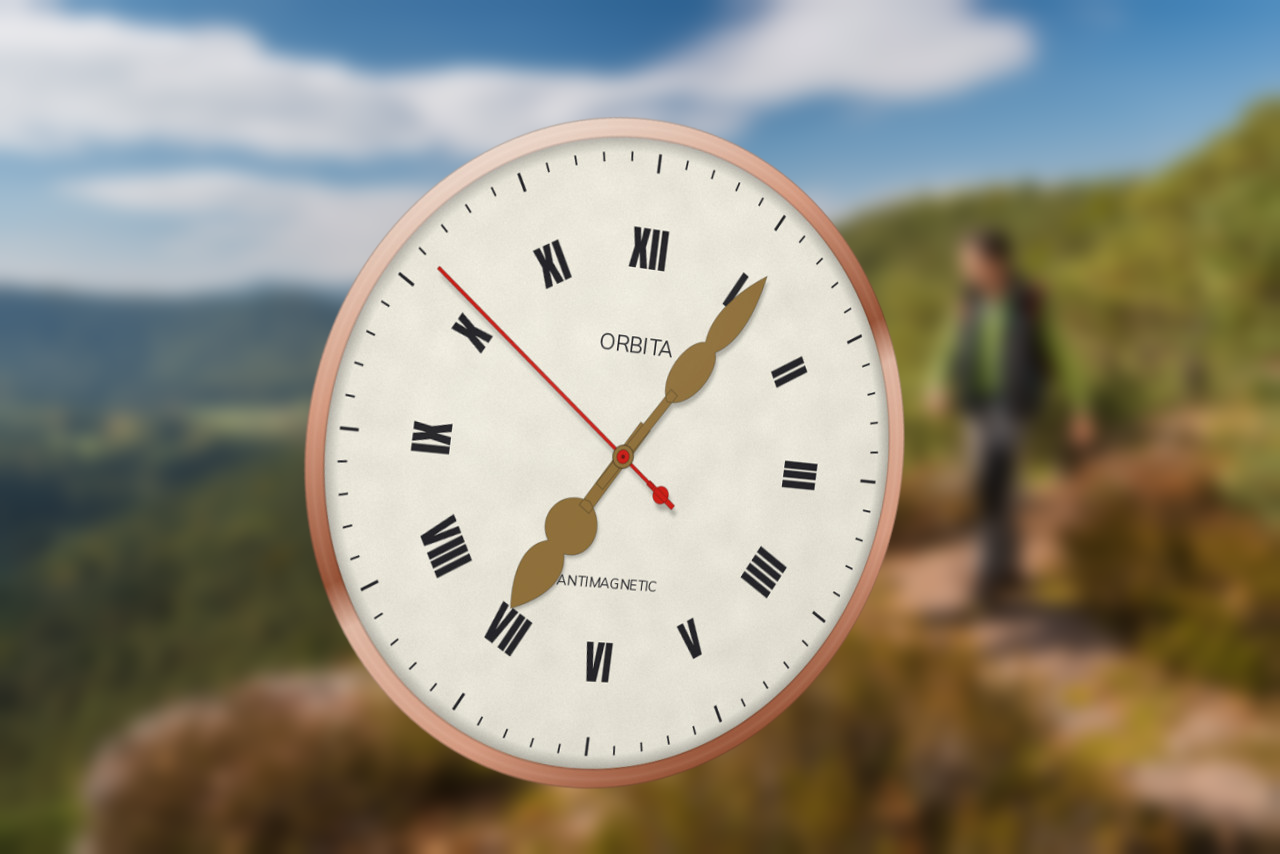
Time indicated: 7:05:51
